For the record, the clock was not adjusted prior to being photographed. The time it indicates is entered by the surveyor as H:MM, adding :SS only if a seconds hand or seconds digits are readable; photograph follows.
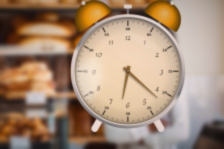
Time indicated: 6:22
